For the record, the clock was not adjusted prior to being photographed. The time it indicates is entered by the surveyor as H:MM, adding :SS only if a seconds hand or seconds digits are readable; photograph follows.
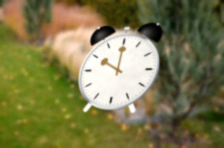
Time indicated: 10:00
